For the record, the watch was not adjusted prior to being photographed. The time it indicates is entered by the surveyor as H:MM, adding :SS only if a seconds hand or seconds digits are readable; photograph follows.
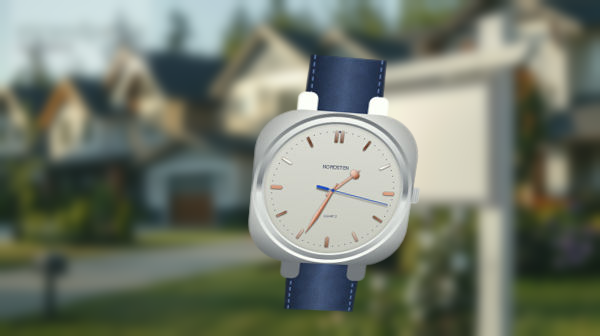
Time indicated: 1:34:17
